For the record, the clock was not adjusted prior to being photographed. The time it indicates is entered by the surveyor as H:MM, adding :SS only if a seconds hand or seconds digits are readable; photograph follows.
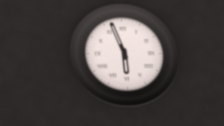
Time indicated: 5:57
